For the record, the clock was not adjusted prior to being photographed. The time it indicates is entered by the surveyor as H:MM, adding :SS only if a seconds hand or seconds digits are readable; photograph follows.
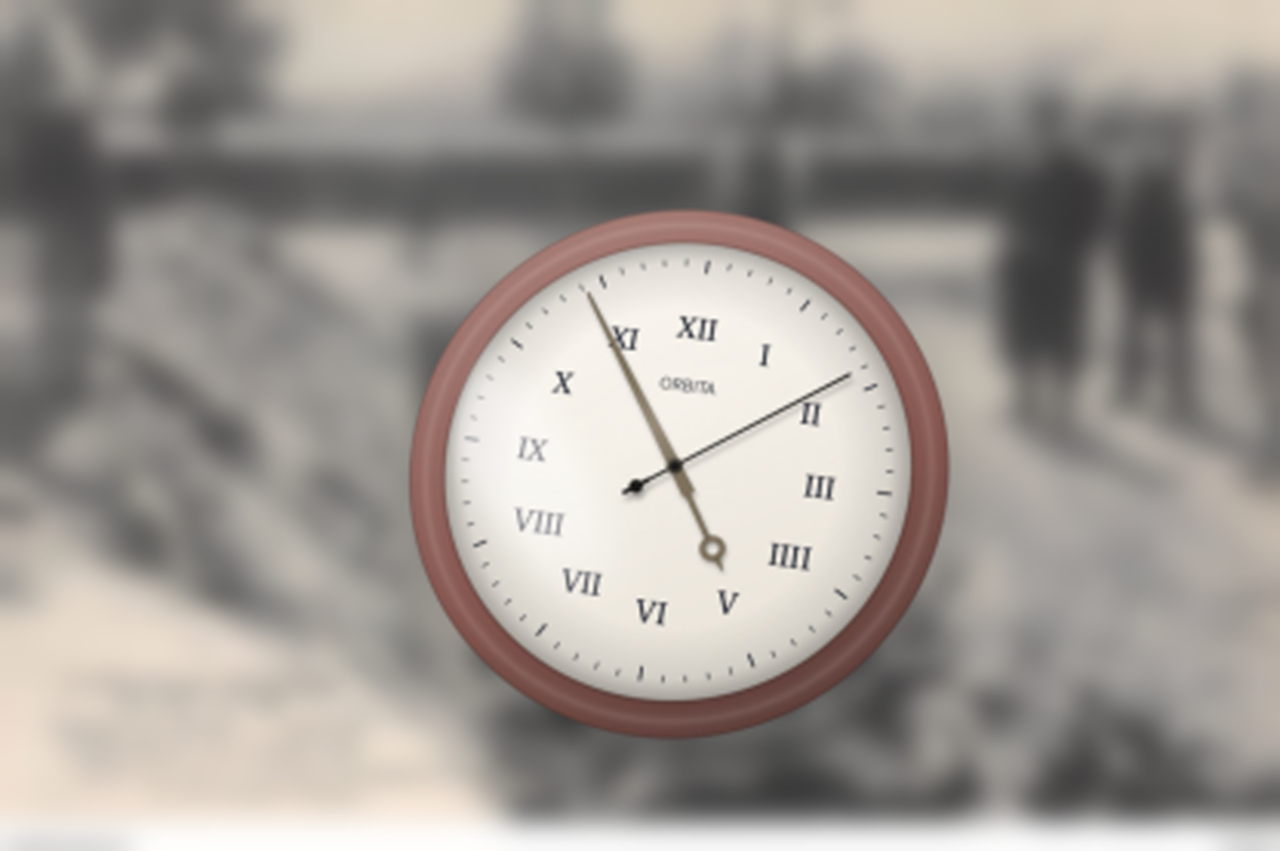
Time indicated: 4:54:09
